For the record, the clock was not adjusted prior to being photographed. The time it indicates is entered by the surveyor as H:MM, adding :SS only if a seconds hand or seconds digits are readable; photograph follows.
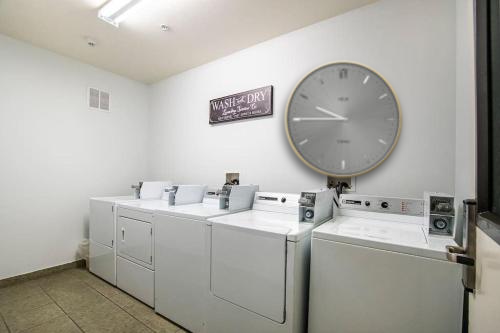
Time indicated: 9:45
